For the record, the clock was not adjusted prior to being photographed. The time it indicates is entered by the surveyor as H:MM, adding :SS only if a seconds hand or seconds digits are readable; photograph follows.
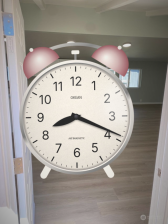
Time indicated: 8:19
